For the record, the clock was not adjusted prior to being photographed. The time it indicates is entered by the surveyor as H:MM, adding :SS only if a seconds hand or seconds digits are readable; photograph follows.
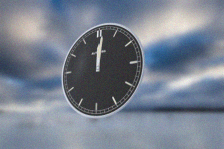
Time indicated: 12:01
